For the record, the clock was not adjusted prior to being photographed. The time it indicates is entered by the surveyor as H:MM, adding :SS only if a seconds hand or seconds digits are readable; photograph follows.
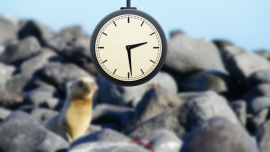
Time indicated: 2:29
